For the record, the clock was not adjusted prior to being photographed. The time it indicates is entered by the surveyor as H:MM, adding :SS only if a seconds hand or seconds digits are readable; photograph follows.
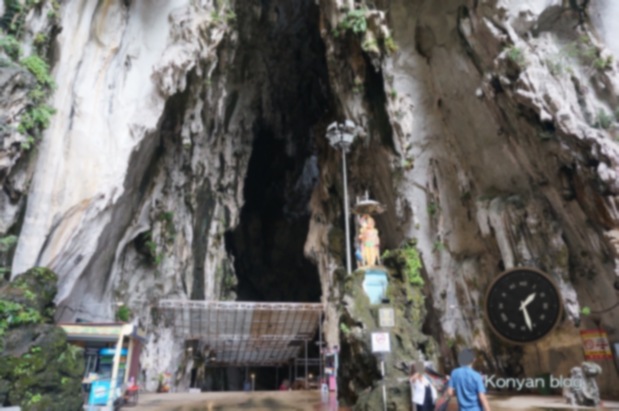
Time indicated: 1:27
